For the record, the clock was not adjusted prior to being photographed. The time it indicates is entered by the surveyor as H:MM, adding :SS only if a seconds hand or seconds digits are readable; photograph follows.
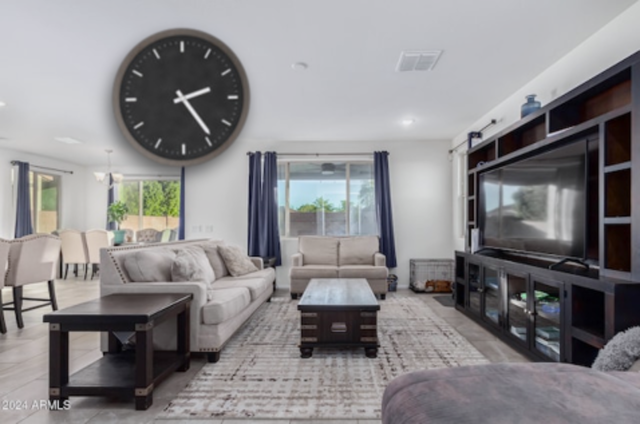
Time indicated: 2:24
